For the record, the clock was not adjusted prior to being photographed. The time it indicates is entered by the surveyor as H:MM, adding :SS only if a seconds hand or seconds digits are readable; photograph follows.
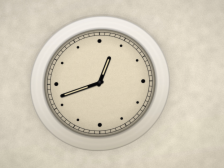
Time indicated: 12:42
